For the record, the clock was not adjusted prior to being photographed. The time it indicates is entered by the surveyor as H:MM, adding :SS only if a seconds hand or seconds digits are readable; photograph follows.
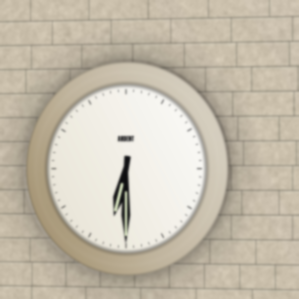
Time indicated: 6:30
